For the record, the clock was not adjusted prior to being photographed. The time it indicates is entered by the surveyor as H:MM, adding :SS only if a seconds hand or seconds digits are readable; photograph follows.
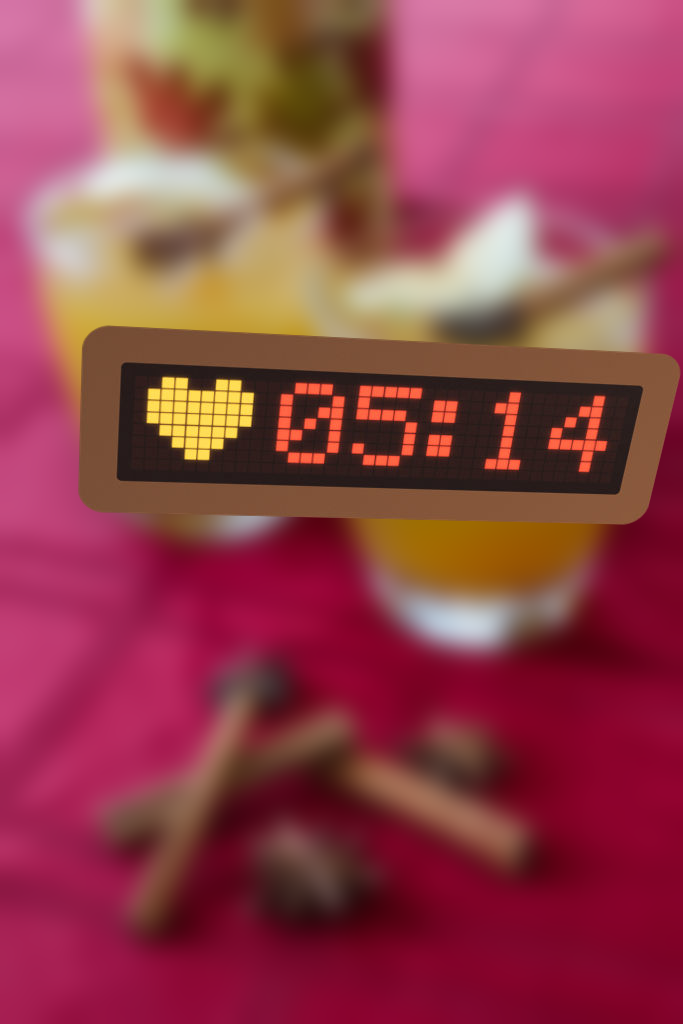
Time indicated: 5:14
